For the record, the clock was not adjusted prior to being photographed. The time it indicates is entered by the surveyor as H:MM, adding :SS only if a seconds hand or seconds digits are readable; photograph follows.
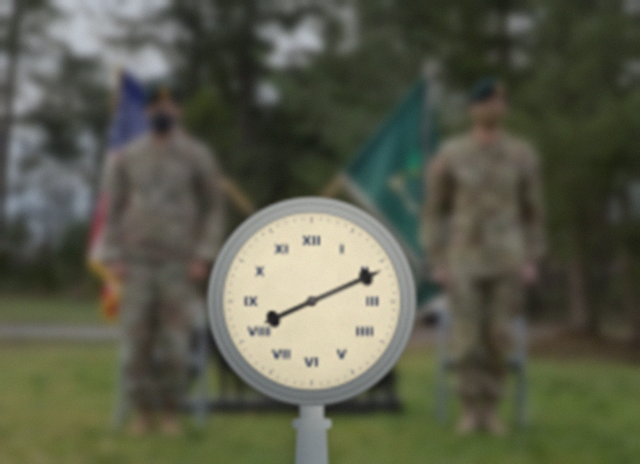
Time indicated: 8:11
